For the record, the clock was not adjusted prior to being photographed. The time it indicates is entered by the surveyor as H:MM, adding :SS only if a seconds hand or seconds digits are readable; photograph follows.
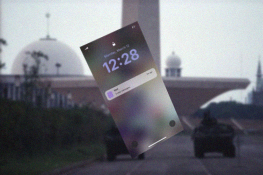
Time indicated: 12:28
